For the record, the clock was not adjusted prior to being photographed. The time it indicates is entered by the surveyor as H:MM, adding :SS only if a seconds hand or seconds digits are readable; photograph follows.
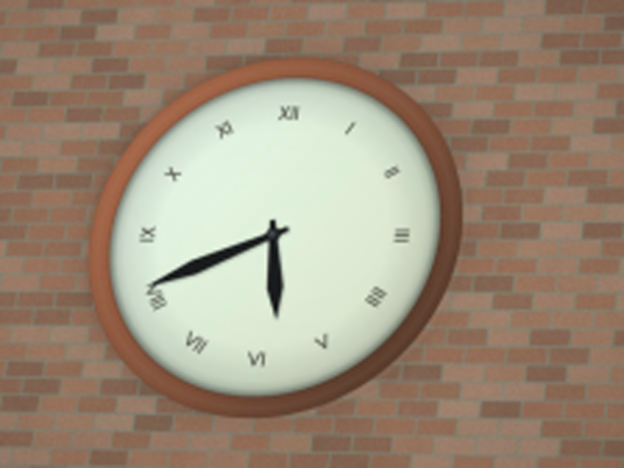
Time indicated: 5:41
